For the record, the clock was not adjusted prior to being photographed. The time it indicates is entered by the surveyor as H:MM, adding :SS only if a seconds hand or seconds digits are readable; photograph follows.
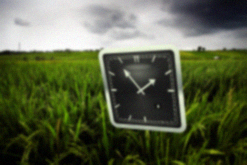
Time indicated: 1:54
